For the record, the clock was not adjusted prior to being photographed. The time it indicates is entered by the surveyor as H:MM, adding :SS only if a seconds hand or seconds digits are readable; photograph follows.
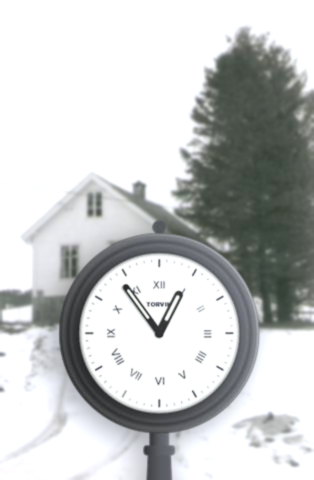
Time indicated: 12:54
